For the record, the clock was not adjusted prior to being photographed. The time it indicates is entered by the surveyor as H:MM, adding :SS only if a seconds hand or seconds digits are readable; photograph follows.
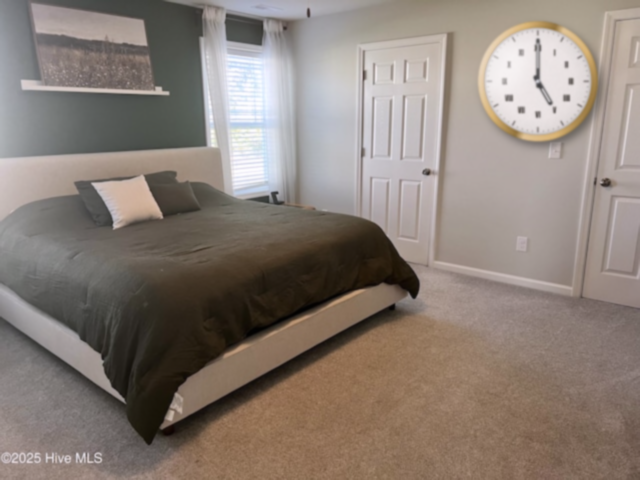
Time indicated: 5:00
